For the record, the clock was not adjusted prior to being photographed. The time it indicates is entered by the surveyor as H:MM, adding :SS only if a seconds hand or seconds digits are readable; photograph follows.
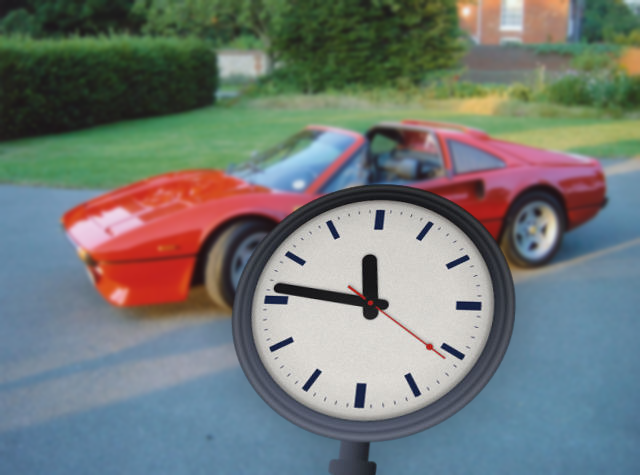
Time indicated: 11:46:21
